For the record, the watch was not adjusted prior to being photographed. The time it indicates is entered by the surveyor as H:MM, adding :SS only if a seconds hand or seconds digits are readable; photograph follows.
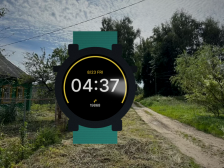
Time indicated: 4:37
